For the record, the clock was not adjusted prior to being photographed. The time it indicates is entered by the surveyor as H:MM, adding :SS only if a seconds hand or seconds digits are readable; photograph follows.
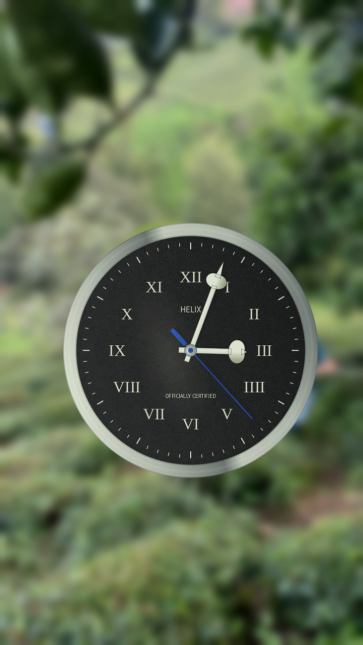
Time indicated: 3:03:23
